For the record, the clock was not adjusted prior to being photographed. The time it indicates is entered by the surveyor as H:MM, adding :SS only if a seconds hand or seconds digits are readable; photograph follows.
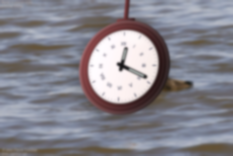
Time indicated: 12:19
